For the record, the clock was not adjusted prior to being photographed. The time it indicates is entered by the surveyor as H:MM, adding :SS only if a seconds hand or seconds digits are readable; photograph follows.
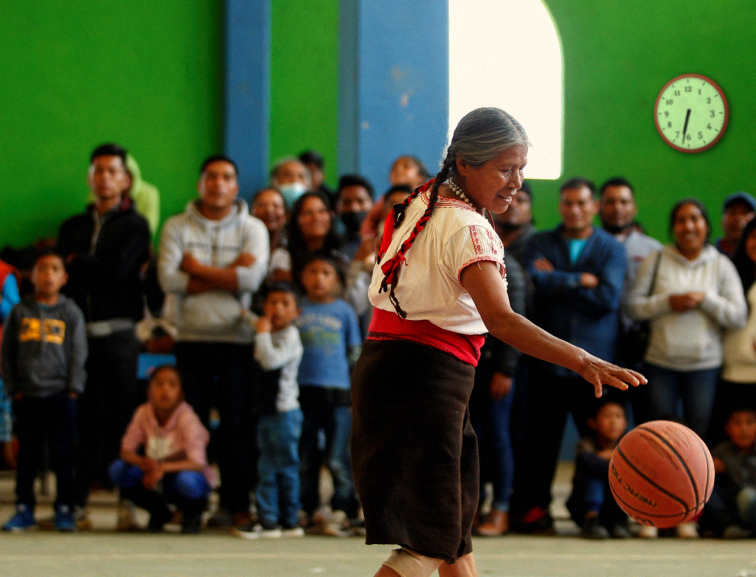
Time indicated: 6:32
